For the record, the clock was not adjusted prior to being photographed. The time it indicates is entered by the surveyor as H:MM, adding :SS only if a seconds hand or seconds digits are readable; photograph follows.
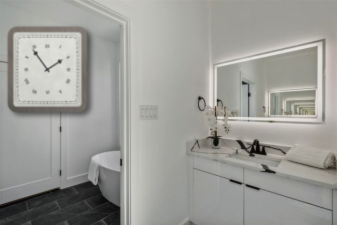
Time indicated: 1:54
